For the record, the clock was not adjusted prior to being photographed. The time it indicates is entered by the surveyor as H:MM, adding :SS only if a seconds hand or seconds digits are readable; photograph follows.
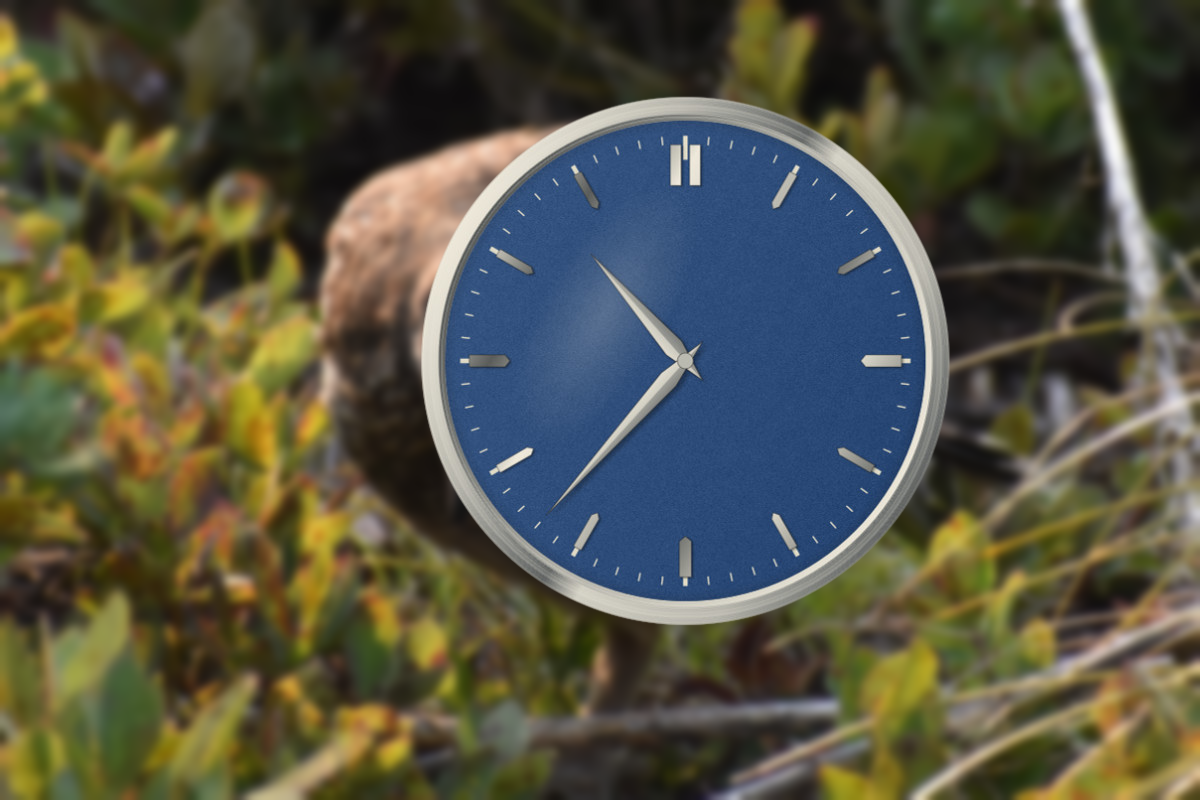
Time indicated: 10:37
